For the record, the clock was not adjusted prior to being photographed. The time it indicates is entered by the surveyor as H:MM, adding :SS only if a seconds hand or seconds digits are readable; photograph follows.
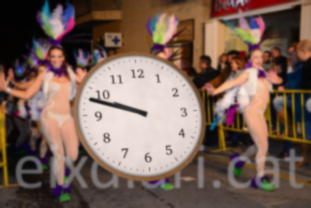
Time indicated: 9:48
